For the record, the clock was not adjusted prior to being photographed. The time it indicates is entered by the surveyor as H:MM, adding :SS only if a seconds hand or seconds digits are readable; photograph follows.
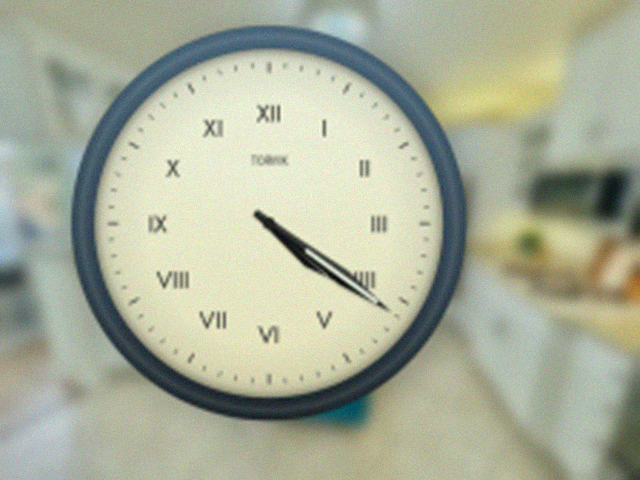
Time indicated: 4:21
